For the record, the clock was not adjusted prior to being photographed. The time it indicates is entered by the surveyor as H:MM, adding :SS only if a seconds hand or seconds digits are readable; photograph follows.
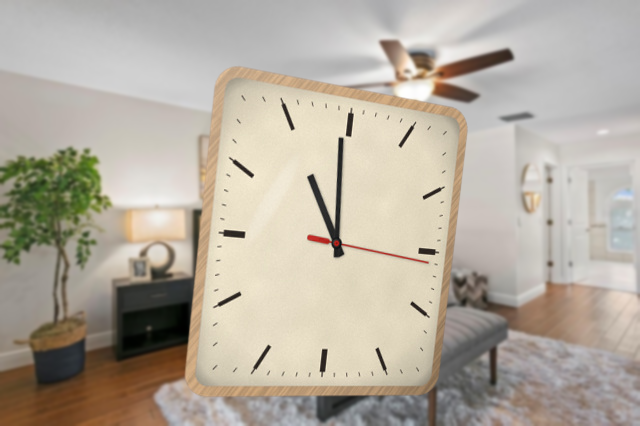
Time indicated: 10:59:16
